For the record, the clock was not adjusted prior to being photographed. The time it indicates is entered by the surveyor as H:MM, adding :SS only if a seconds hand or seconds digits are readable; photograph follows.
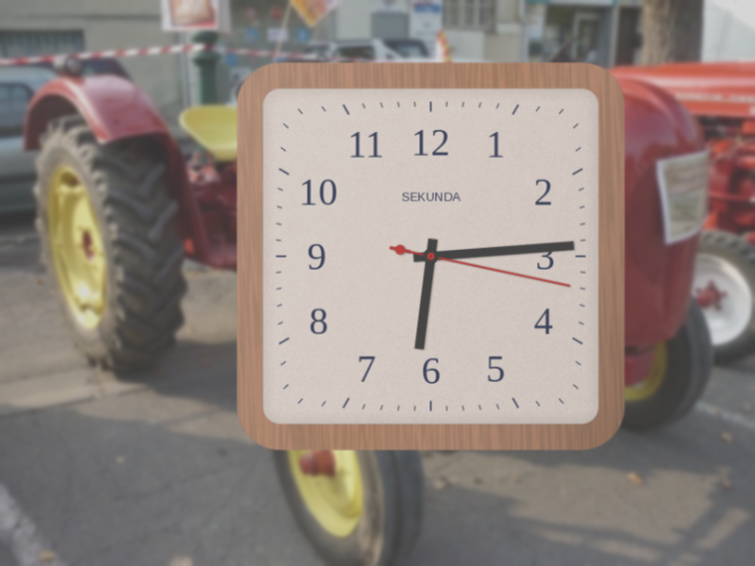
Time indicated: 6:14:17
